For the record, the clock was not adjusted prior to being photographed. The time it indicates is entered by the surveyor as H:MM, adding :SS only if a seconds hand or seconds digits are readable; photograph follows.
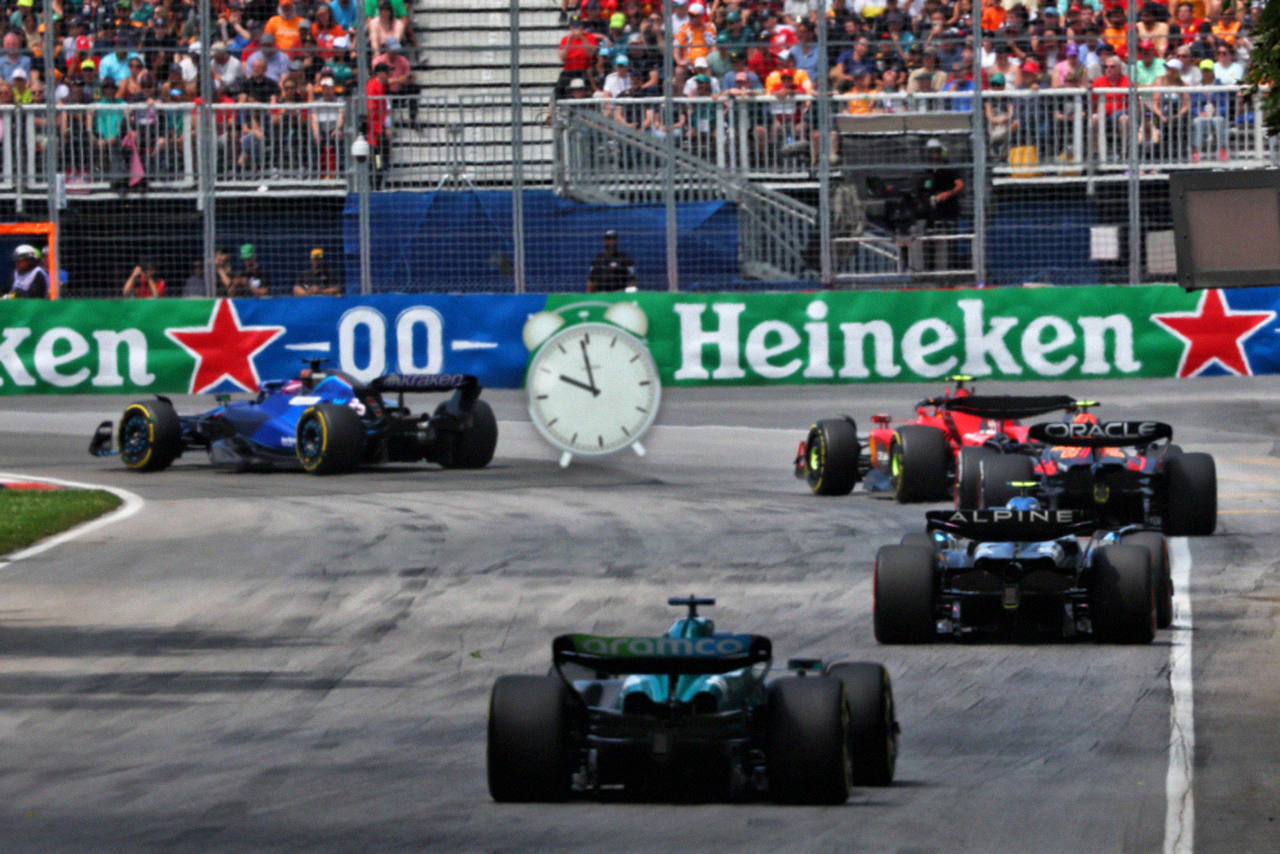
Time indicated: 9:59
